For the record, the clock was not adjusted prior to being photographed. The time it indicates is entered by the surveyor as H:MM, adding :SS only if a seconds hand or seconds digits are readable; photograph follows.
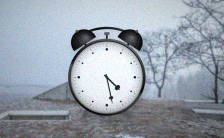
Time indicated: 4:28
